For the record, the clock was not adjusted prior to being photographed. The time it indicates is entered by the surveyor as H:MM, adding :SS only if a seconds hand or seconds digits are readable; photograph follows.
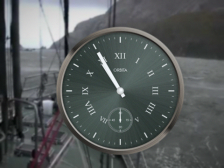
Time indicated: 10:55
